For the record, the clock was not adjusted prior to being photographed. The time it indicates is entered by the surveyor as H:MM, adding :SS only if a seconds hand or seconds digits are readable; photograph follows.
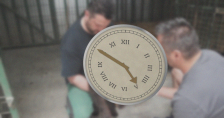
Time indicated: 4:50
